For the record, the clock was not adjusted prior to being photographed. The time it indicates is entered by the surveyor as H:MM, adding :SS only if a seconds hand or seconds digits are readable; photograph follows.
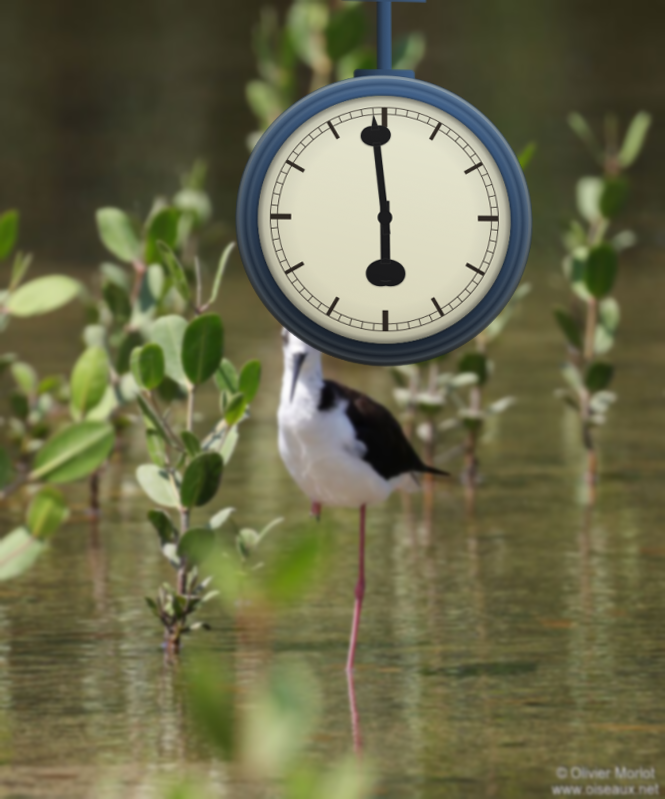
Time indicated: 5:59
